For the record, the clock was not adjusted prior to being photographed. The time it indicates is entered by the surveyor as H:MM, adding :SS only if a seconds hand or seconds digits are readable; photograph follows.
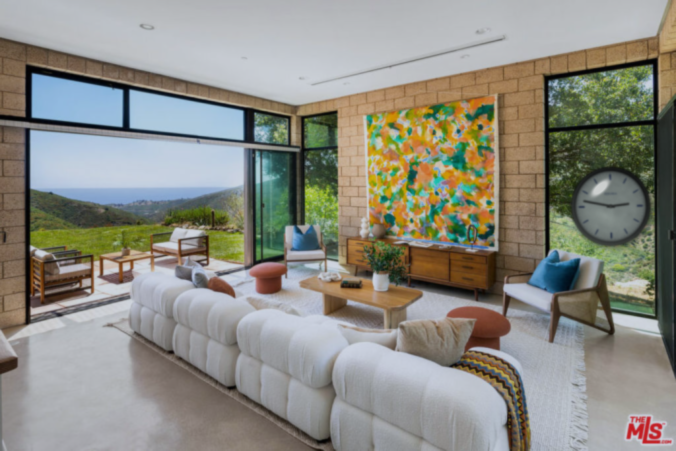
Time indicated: 2:47
